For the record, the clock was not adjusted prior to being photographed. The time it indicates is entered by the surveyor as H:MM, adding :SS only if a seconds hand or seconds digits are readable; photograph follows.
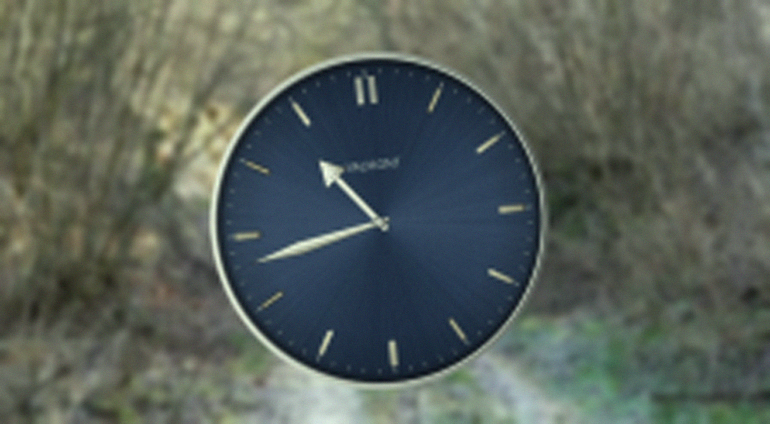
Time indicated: 10:43
